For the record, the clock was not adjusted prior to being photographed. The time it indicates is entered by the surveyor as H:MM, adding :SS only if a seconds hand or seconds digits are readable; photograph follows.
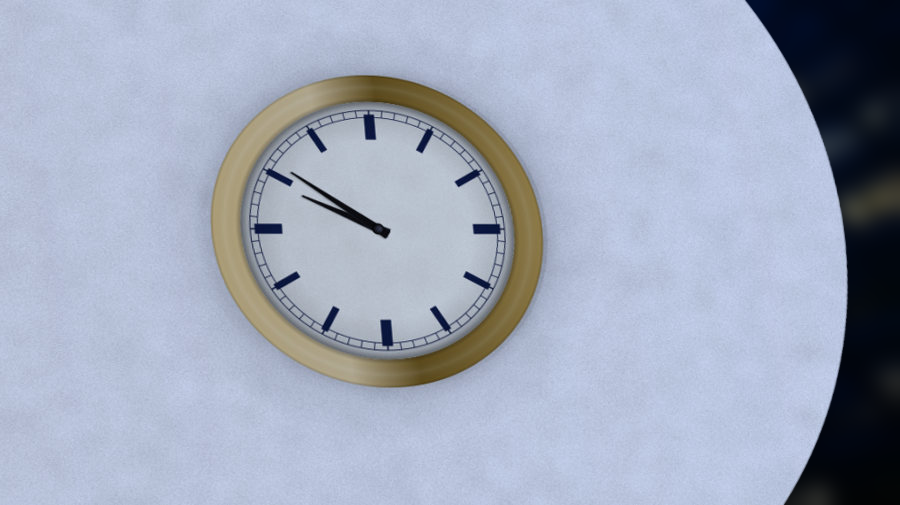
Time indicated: 9:51
